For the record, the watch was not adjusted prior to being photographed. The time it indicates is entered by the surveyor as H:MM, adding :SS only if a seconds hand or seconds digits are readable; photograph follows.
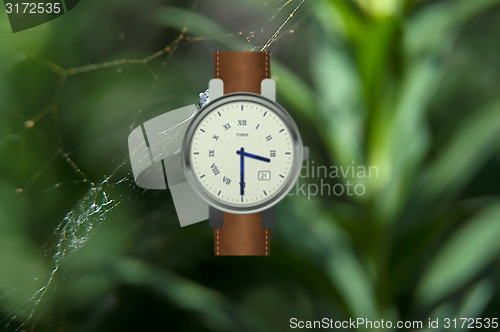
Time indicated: 3:30
